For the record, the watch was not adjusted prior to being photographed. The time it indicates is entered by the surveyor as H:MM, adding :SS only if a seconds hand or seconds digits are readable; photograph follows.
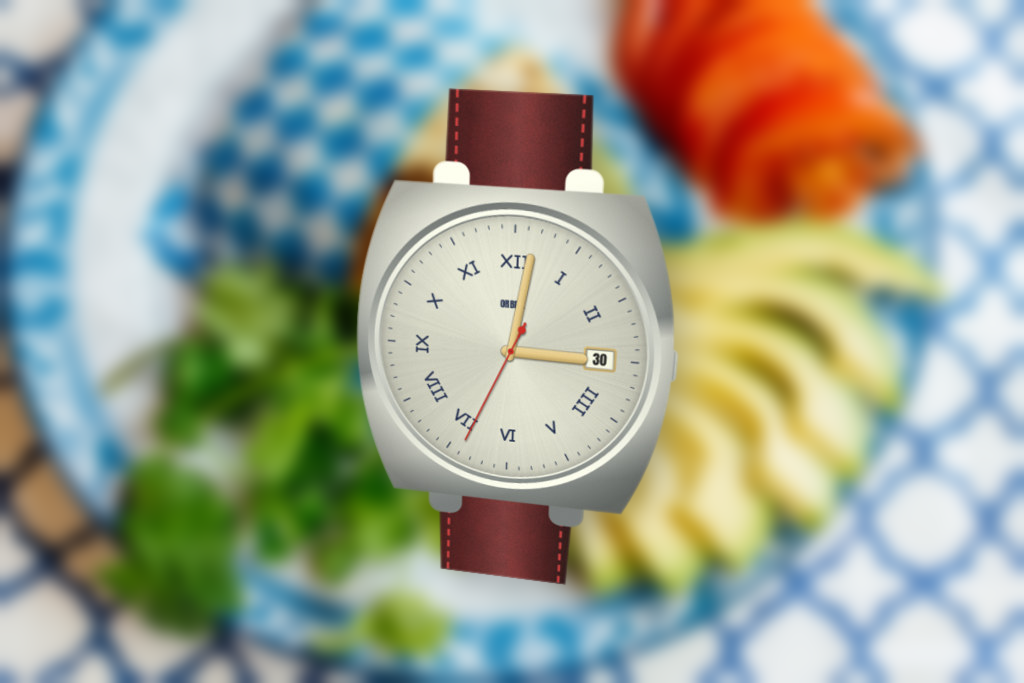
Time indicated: 3:01:34
